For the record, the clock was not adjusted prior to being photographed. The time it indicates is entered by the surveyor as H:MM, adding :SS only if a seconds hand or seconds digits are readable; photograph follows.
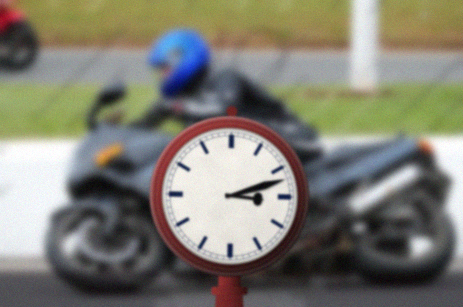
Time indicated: 3:12
